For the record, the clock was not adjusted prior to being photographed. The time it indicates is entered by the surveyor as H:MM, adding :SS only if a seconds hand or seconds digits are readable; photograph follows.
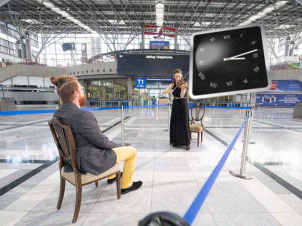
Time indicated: 3:13
